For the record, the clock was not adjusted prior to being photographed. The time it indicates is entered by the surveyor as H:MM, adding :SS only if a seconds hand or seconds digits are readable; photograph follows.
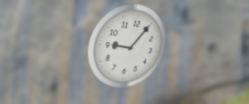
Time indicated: 9:05
